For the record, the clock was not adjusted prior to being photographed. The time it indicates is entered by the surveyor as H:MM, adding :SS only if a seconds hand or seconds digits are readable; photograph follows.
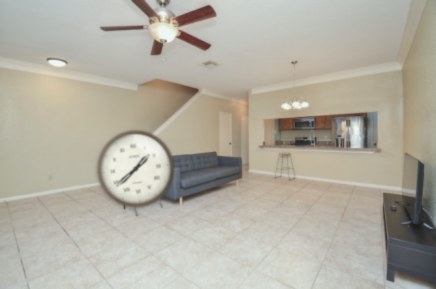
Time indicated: 1:39
